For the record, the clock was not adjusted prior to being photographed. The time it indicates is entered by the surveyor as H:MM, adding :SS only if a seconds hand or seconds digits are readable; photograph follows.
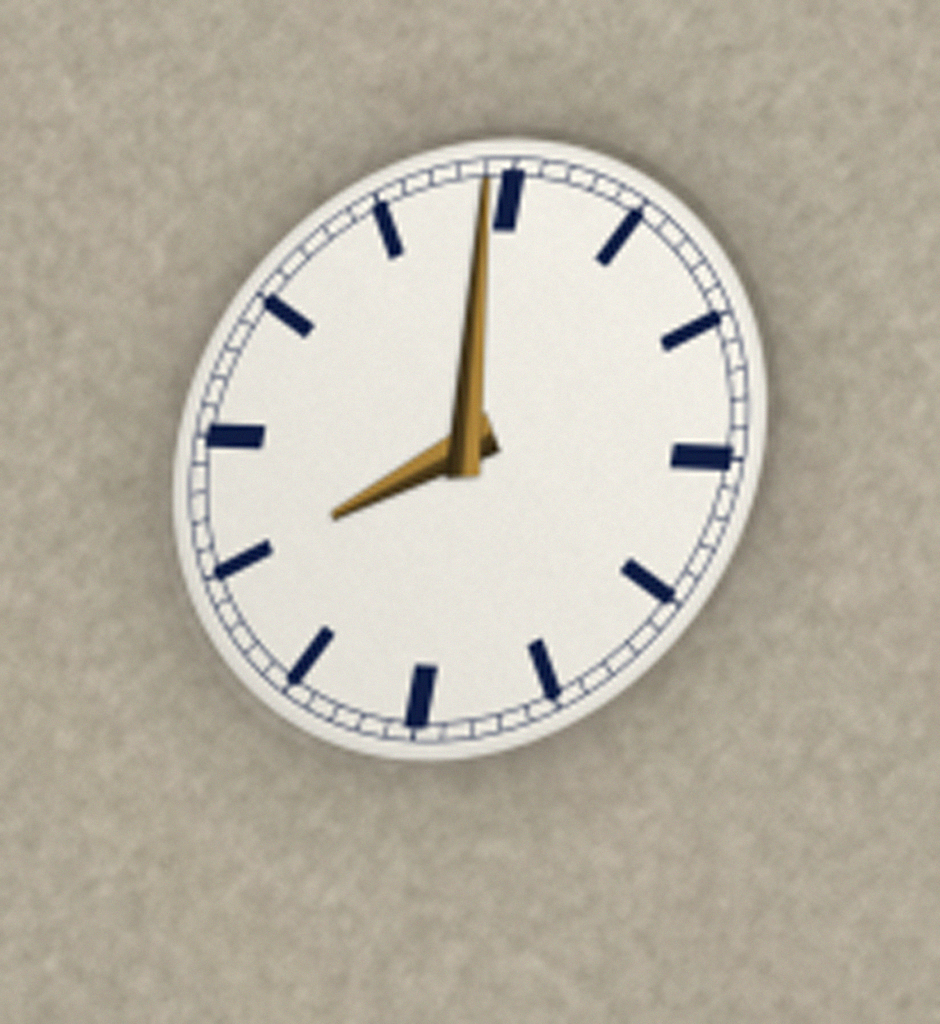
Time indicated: 7:59
